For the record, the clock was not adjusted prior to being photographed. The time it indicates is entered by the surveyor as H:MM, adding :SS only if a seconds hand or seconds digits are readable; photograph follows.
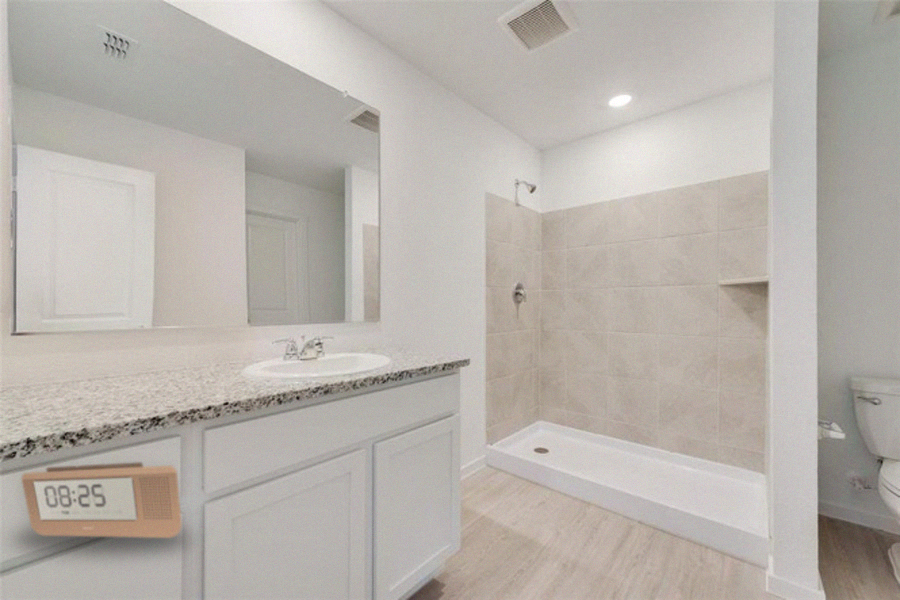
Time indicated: 8:25
